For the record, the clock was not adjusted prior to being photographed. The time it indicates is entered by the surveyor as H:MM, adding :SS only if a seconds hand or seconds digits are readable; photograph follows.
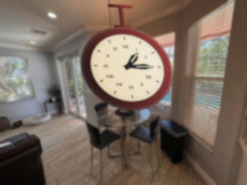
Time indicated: 1:15
